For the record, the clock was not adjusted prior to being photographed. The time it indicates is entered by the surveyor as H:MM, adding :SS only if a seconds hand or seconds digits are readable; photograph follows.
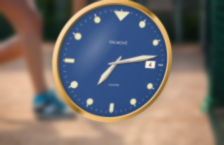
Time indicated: 7:13
